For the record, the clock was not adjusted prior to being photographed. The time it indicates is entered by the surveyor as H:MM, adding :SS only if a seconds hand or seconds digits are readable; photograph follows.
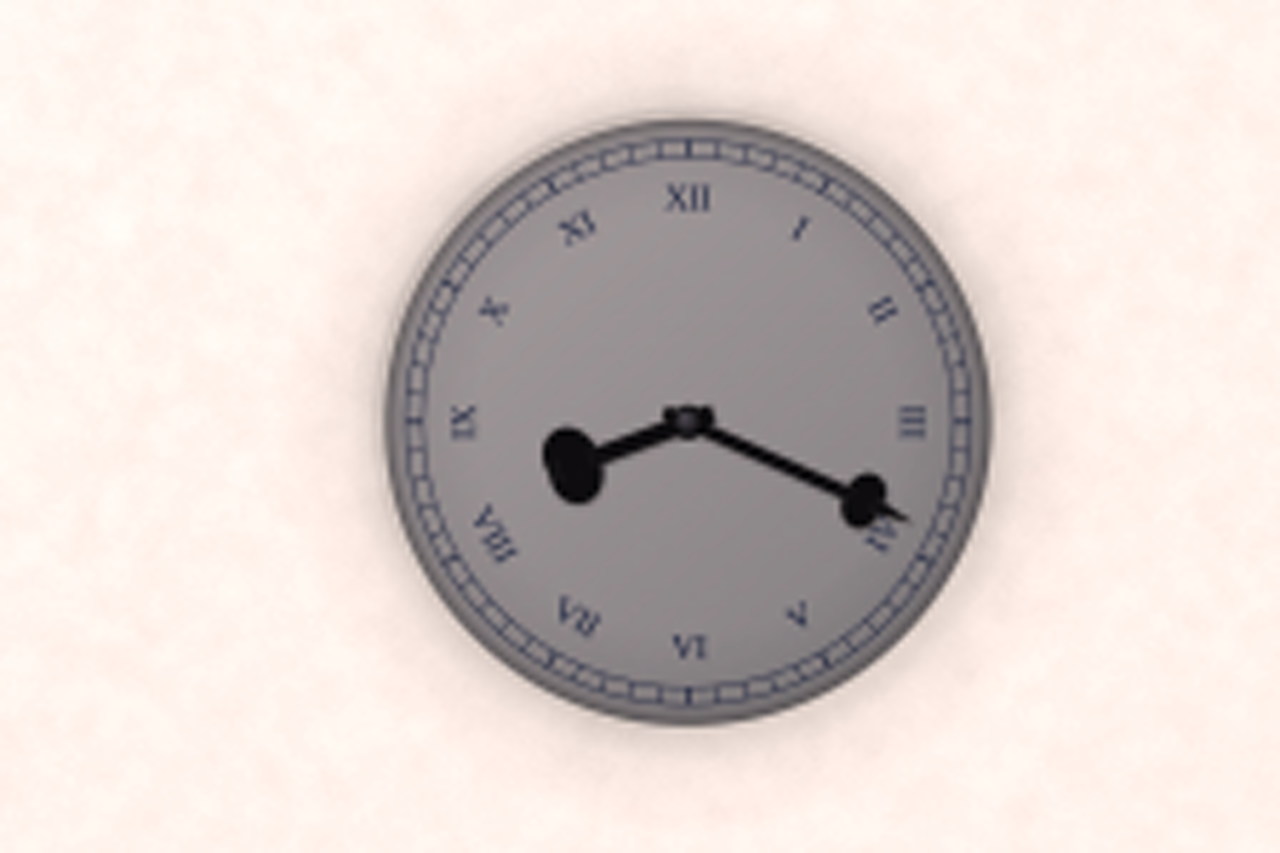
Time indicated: 8:19
